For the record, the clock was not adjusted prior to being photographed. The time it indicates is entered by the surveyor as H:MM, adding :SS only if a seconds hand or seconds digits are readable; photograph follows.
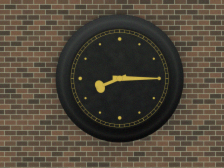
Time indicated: 8:15
